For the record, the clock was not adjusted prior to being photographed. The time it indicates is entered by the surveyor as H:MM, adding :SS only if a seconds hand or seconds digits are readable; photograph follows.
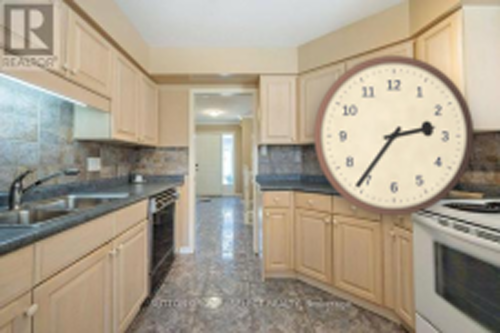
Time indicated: 2:36
